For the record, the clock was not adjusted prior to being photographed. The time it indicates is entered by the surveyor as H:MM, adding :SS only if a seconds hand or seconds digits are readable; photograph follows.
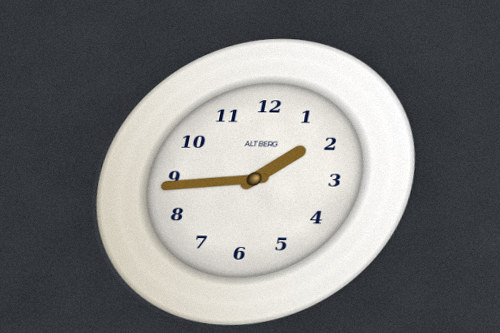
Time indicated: 1:44
